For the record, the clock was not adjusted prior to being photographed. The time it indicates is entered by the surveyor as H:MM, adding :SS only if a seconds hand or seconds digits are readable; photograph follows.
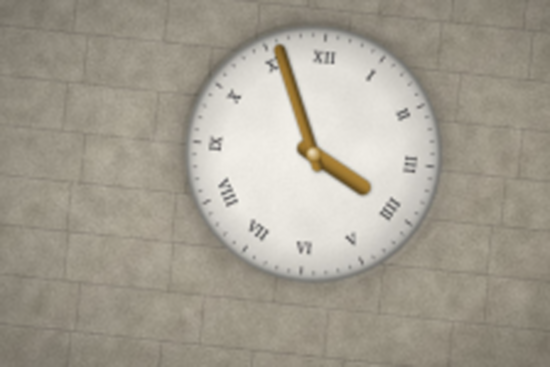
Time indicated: 3:56
